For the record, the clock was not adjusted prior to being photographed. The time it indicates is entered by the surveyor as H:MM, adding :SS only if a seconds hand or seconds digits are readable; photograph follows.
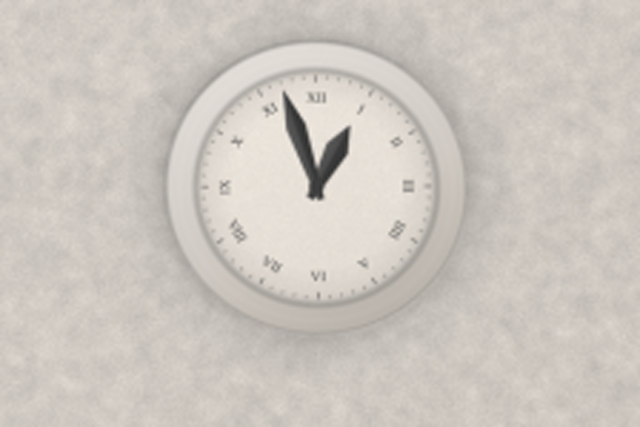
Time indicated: 12:57
